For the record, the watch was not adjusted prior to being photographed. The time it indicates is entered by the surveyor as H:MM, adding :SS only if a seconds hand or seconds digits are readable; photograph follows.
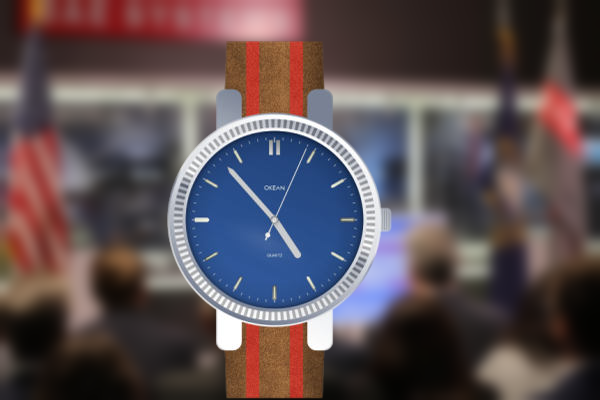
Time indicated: 4:53:04
